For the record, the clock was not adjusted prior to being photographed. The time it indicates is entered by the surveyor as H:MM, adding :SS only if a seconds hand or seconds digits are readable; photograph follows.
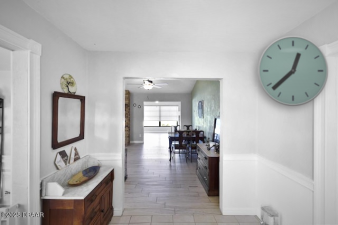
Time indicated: 12:38
